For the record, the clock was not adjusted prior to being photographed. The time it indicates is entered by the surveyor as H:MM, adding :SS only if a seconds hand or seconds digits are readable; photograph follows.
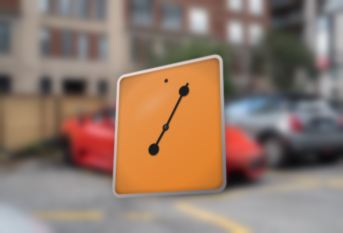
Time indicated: 7:05
